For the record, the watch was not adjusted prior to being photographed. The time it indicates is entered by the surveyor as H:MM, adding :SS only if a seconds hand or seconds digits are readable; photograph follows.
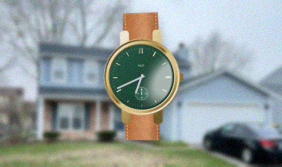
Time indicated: 6:41
